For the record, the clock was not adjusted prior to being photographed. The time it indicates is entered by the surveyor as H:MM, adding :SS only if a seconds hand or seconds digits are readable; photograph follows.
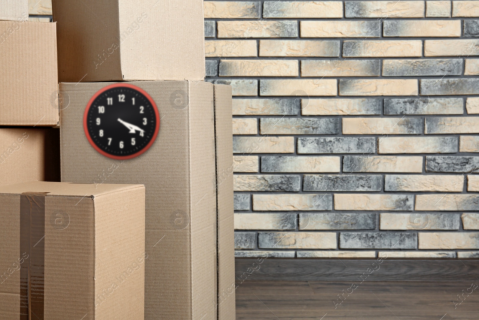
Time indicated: 4:19
